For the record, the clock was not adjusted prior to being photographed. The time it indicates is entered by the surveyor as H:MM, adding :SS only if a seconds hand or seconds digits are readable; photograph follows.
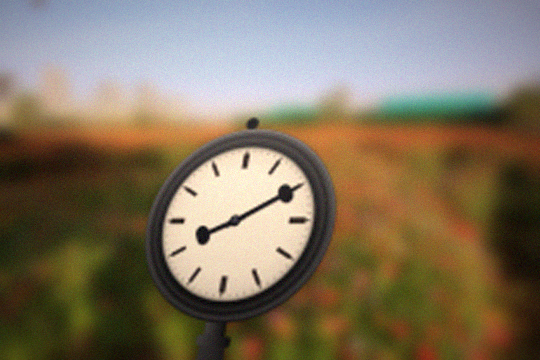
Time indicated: 8:10
